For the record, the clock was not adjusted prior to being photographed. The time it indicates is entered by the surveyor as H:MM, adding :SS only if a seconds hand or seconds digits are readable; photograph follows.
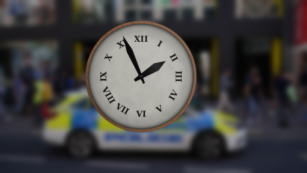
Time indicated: 1:56
